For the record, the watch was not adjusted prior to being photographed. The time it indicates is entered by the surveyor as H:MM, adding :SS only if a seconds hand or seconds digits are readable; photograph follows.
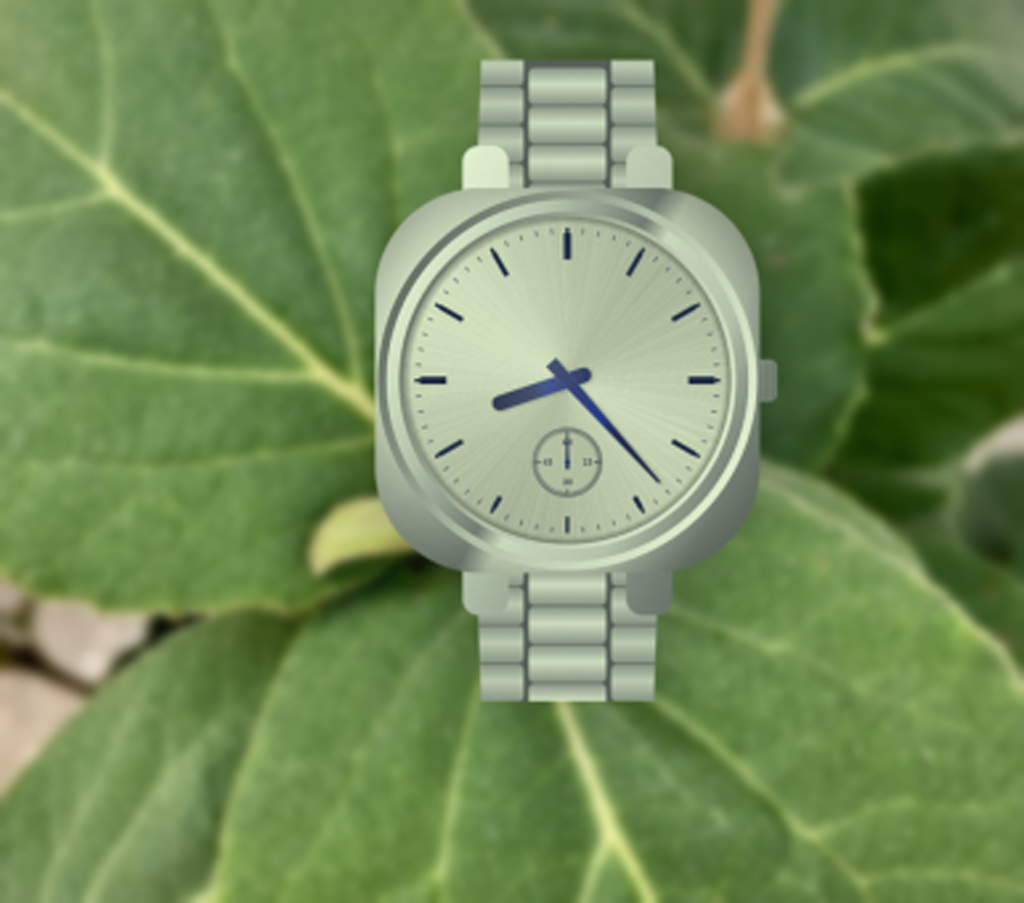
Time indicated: 8:23
